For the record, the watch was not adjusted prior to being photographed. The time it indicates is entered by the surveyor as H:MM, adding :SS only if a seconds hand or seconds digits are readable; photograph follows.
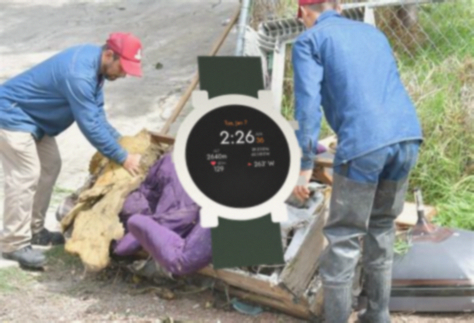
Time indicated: 2:26
